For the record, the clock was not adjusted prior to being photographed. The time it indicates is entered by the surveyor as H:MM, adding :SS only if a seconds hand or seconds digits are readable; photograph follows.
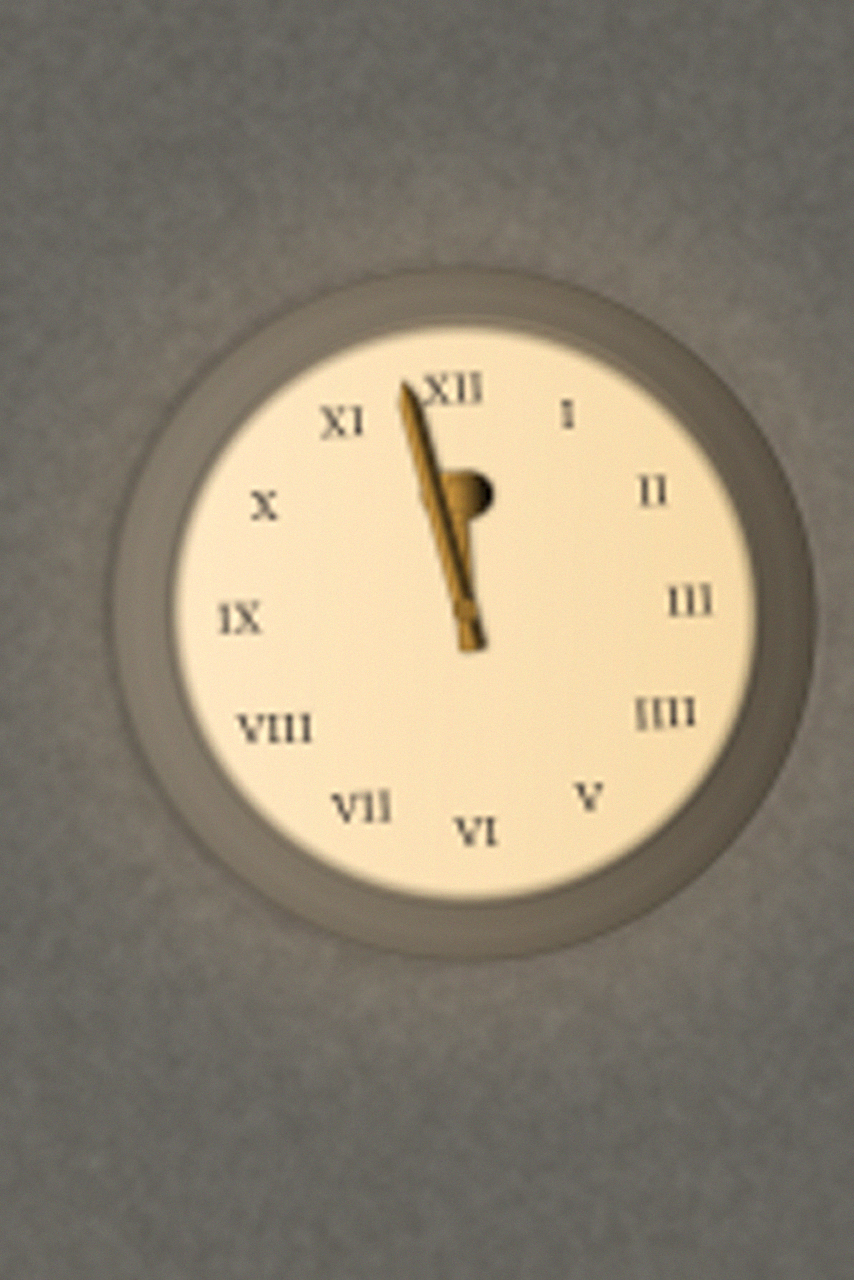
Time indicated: 11:58
